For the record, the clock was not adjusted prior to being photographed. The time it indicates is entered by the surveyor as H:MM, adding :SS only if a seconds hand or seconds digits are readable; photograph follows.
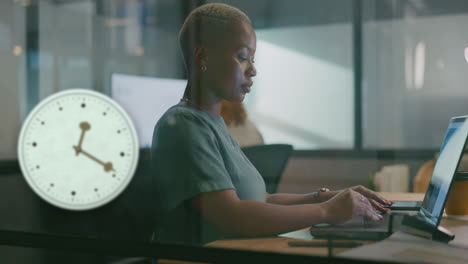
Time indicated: 12:19
